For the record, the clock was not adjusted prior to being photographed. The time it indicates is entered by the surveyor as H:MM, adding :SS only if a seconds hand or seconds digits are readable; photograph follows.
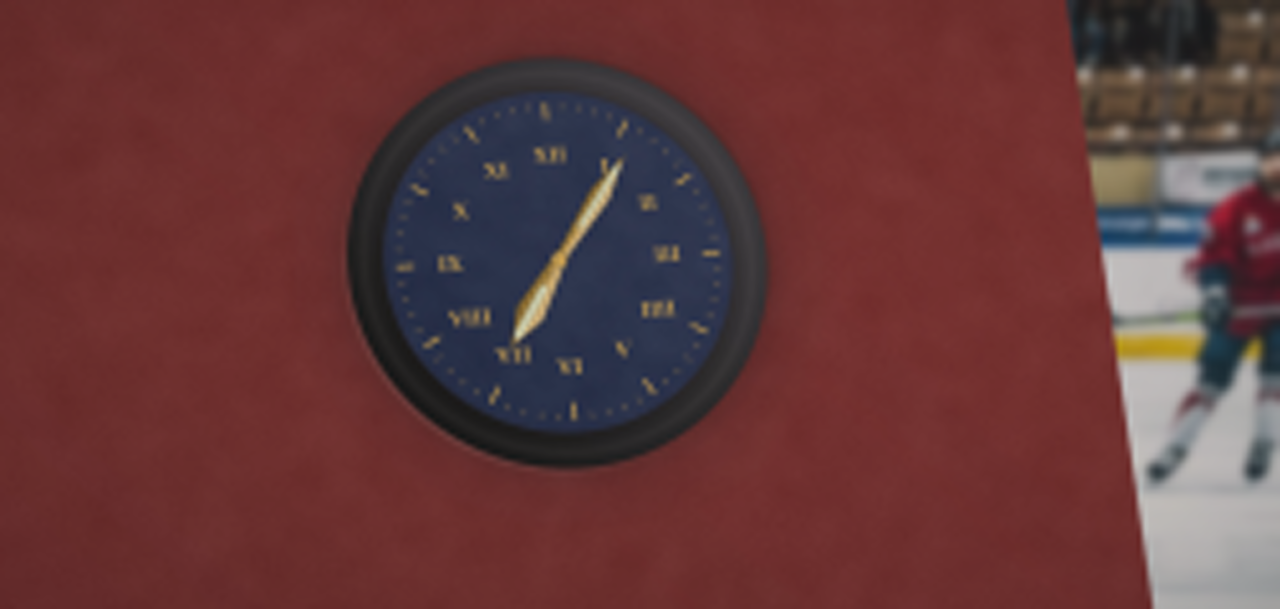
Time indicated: 7:06
